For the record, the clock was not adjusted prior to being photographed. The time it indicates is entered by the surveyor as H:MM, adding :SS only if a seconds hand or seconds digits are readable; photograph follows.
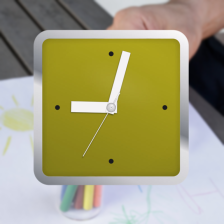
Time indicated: 9:02:35
